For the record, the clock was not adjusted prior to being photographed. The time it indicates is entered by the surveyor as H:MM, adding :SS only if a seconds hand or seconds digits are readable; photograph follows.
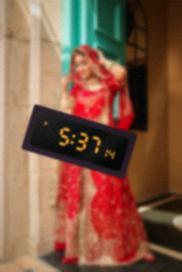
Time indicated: 5:37
